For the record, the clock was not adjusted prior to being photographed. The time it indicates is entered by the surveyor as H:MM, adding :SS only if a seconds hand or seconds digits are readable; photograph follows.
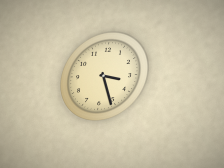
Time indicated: 3:26
